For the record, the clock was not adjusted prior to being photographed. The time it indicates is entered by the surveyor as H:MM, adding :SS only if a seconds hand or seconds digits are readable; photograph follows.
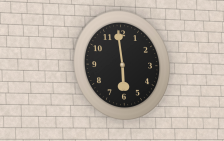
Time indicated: 5:59
